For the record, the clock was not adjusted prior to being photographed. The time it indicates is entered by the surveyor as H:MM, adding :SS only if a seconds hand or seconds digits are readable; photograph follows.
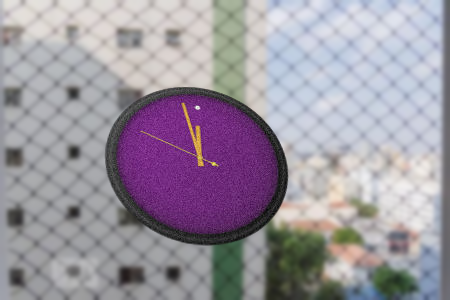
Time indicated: 11:57:49
